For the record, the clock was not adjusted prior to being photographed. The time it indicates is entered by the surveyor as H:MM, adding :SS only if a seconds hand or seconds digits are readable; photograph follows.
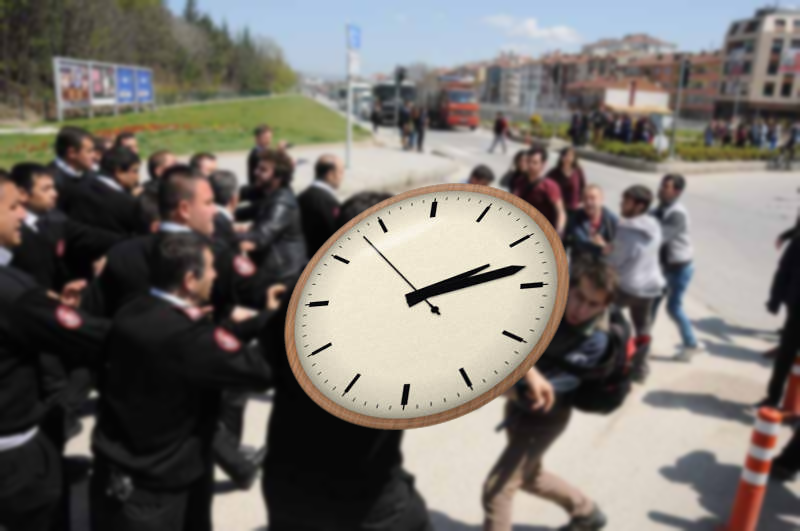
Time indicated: 2:12:53
